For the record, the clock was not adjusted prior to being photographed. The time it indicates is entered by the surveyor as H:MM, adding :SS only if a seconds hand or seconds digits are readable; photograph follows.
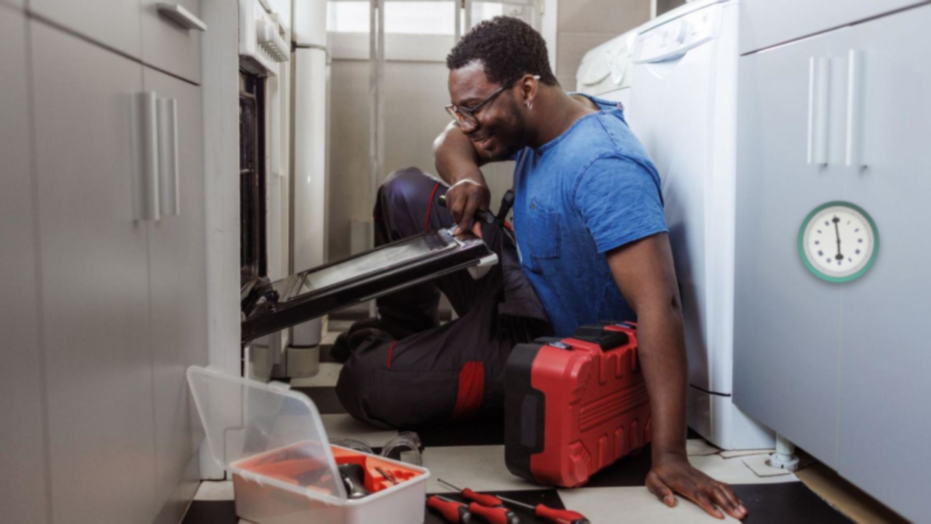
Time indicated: 5:59
